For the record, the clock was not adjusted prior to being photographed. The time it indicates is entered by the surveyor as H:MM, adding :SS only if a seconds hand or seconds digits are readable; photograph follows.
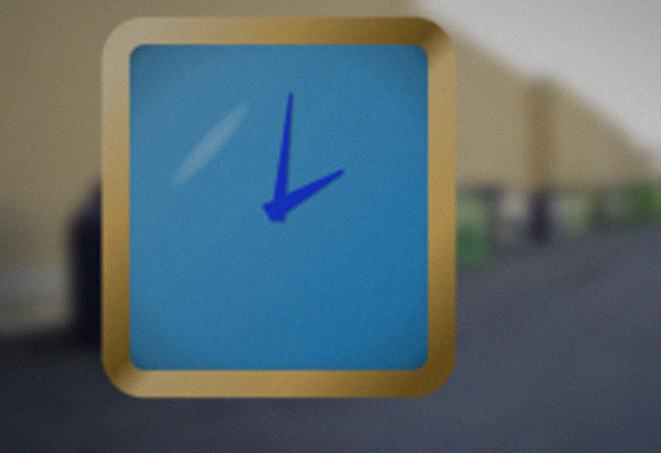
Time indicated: 2:01
